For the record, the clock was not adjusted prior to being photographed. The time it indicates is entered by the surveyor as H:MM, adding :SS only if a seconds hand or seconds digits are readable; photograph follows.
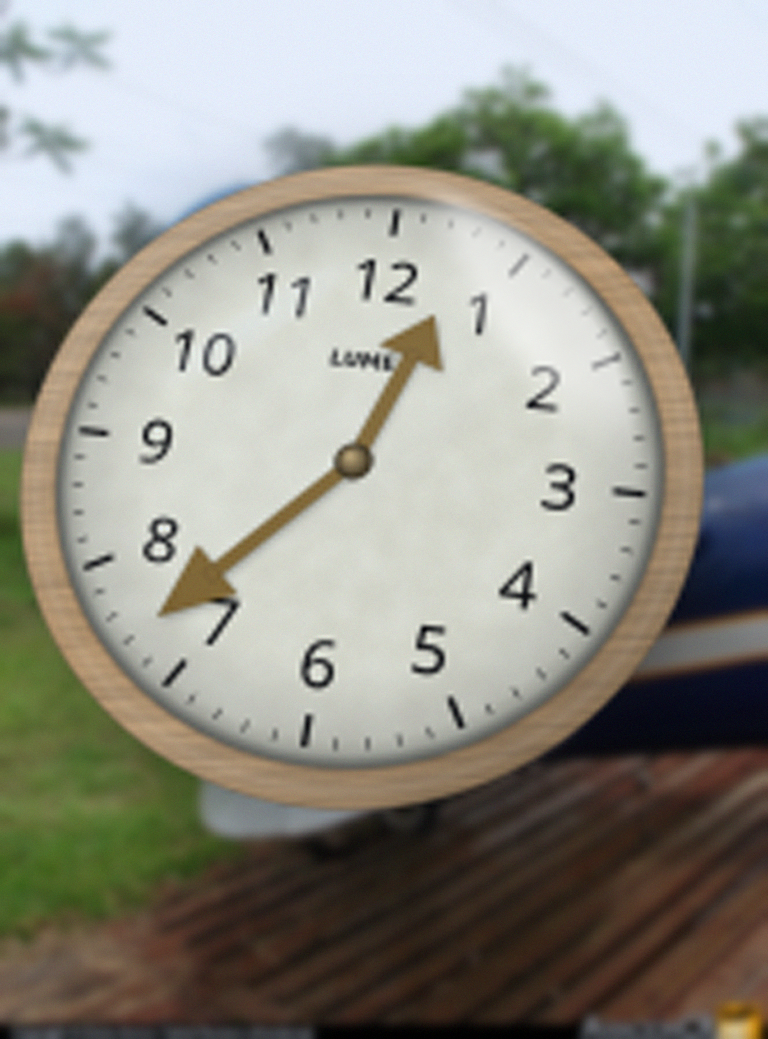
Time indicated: 12:37
